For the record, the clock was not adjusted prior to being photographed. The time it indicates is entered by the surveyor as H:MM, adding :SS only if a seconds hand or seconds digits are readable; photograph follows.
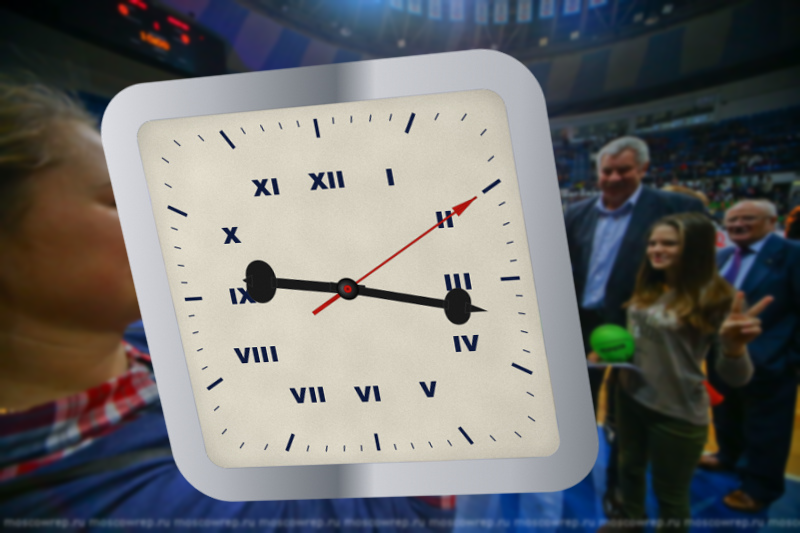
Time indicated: 9:17:10
